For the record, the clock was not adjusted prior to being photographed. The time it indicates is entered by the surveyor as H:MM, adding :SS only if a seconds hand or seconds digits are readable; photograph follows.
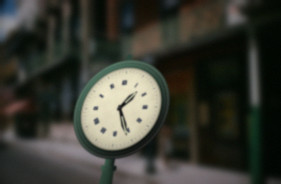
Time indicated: 1:26
